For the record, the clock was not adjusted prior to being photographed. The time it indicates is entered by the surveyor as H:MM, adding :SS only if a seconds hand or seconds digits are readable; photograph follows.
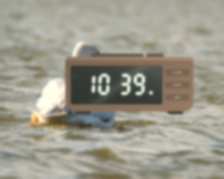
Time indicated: 10:39
